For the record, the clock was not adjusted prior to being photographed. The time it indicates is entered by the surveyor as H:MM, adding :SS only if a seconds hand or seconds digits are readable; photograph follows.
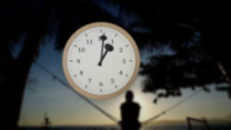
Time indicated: 1:01
